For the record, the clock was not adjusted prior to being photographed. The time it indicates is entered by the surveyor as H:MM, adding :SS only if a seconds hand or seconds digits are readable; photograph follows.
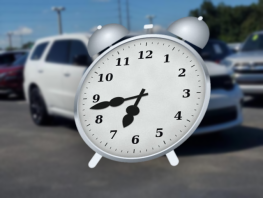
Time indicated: 6:43
